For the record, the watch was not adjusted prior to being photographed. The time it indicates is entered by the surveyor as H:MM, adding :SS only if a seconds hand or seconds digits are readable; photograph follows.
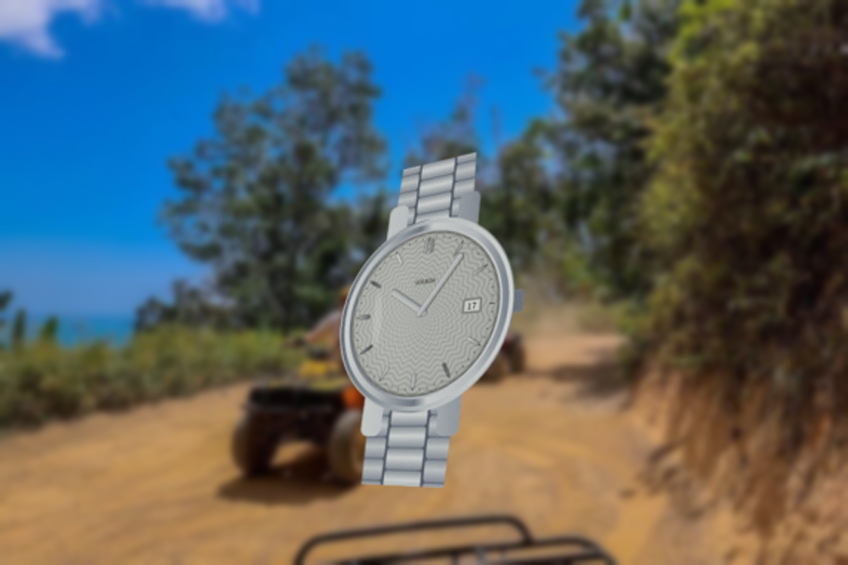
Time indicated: 10:06
